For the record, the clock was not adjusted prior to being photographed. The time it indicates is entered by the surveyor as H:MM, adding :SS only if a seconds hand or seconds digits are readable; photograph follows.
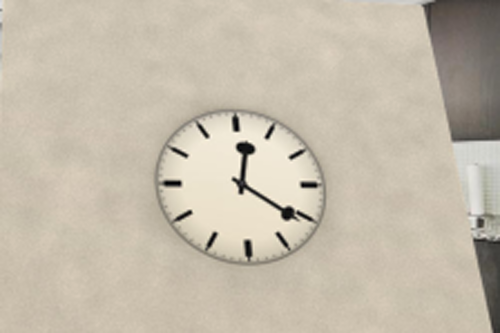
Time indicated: 12:21
